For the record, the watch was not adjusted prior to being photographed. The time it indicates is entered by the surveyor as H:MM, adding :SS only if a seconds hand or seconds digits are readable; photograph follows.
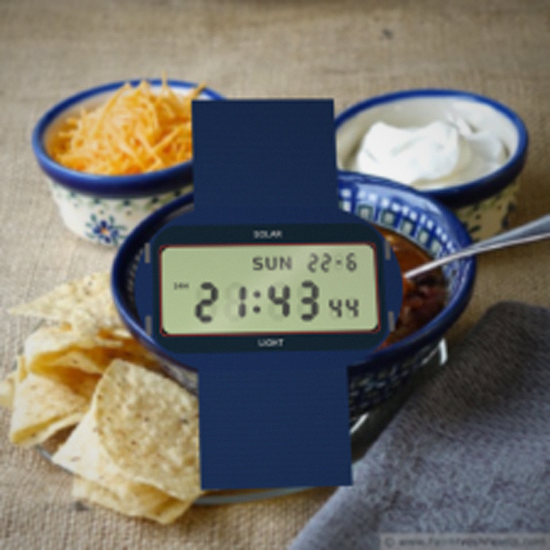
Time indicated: 21:43:44
